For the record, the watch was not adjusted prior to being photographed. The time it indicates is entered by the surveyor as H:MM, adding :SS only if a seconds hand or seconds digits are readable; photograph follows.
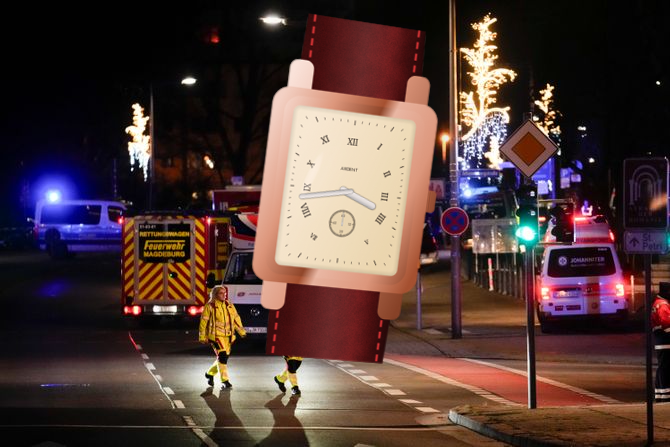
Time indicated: 3:43
